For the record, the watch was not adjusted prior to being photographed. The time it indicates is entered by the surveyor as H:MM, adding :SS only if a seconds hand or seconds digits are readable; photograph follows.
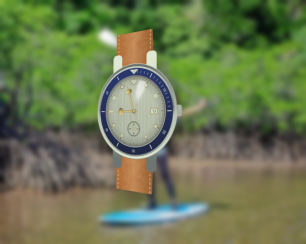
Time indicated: 8:57
